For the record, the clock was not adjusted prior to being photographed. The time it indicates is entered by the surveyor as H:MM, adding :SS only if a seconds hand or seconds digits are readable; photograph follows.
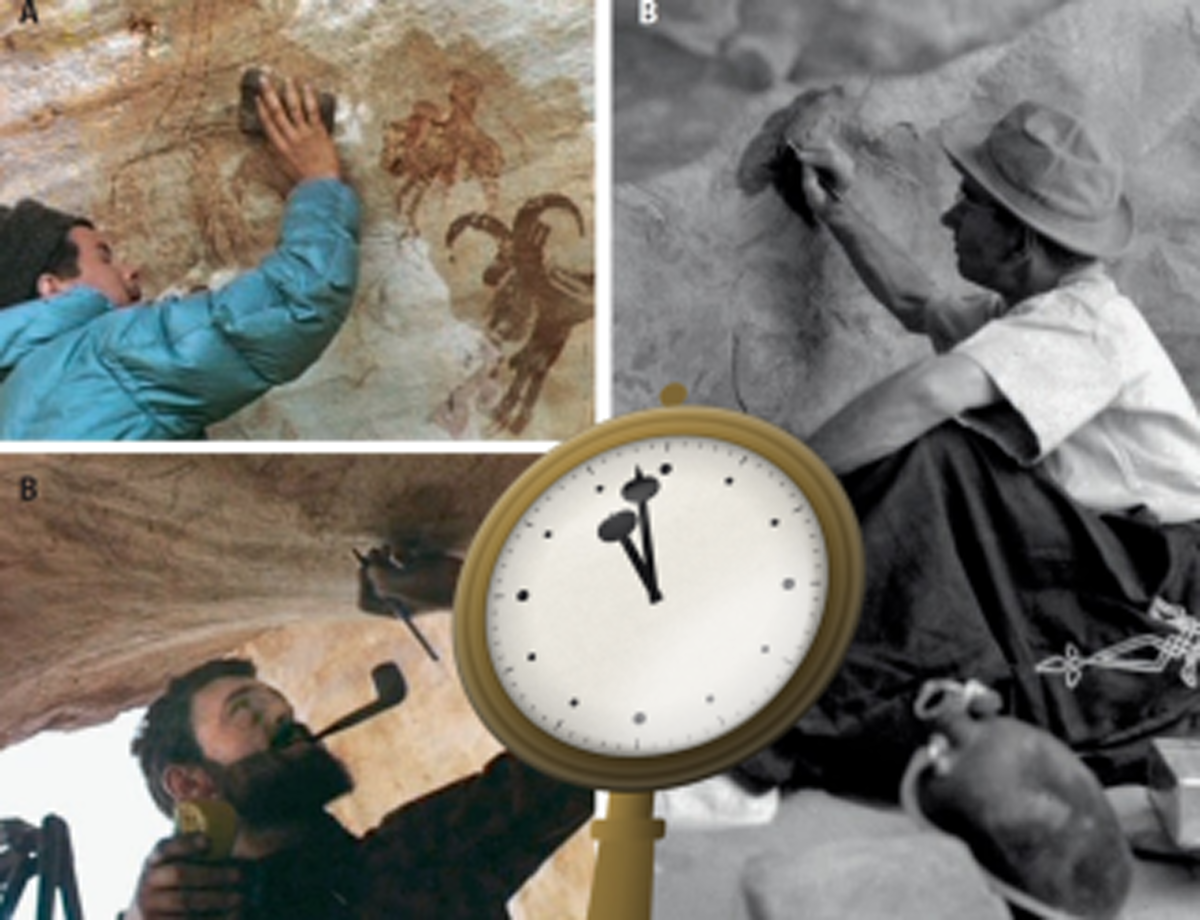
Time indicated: 10:58
